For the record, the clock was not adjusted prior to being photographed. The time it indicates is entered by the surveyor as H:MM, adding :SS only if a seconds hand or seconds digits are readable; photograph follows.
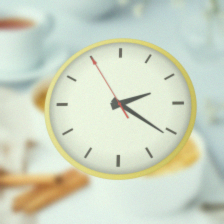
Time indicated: 2:20:55
